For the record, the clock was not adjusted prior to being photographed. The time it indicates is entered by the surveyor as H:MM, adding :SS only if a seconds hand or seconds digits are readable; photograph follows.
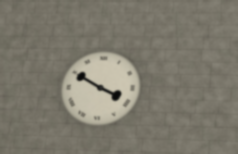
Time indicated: 3:50
